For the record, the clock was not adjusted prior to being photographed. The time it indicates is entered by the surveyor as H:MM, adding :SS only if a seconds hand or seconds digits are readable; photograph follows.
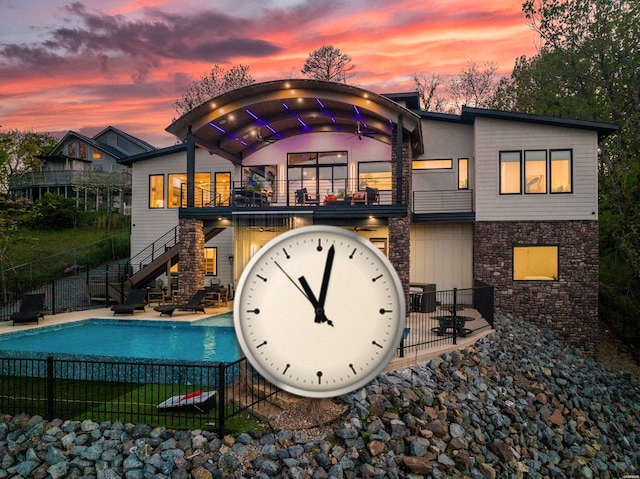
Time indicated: 11:01:53
